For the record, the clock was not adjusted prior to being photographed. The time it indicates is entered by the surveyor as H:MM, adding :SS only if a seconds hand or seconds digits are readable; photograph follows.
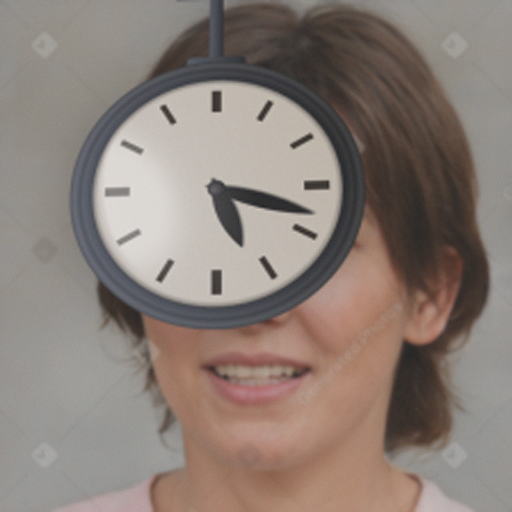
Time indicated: 5:18
